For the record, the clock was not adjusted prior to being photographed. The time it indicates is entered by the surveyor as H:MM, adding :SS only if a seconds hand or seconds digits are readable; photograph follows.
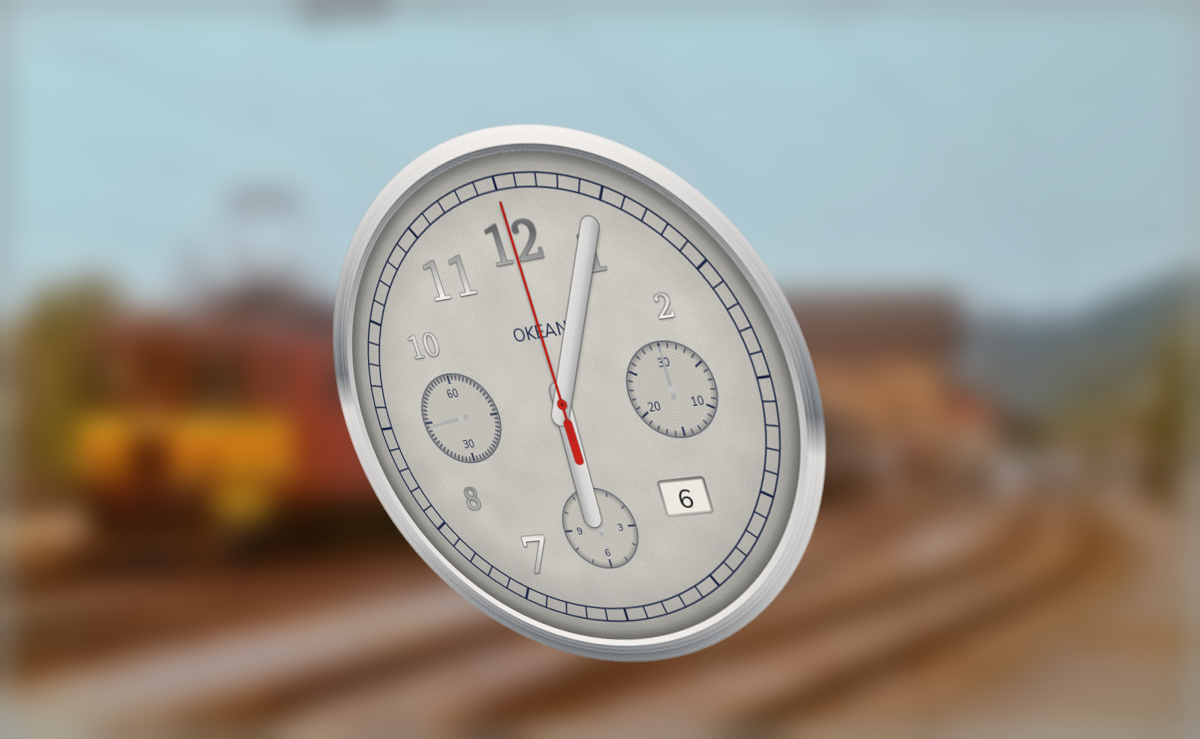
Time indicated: 6:04:44
